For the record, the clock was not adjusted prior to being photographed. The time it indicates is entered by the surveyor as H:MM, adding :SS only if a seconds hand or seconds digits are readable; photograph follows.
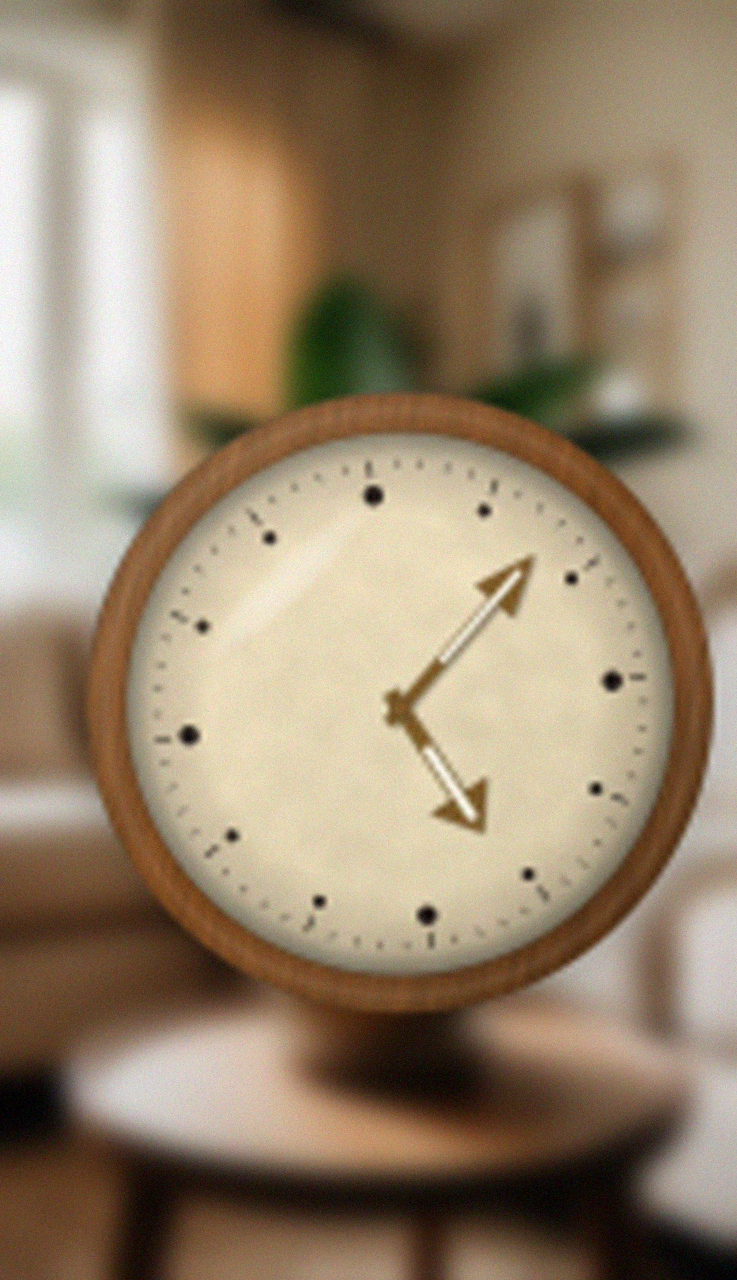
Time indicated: 5:08
